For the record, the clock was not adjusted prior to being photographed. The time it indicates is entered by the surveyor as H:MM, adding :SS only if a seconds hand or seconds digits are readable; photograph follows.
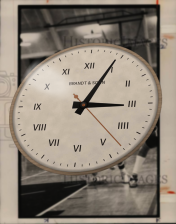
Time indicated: 3:04:23
